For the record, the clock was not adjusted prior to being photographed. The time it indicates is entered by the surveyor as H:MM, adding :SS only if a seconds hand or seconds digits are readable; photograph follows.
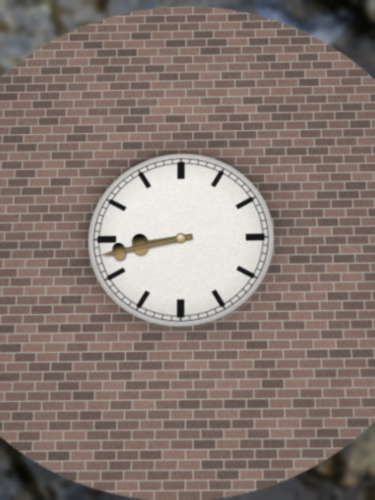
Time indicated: 8:43
